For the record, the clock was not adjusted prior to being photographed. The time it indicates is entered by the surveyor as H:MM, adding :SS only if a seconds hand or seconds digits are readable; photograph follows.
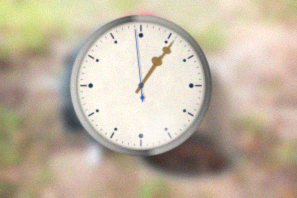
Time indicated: 1:05:59
